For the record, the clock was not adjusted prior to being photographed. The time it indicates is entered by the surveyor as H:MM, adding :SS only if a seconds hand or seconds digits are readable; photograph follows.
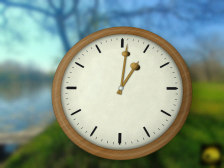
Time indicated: 1:01
